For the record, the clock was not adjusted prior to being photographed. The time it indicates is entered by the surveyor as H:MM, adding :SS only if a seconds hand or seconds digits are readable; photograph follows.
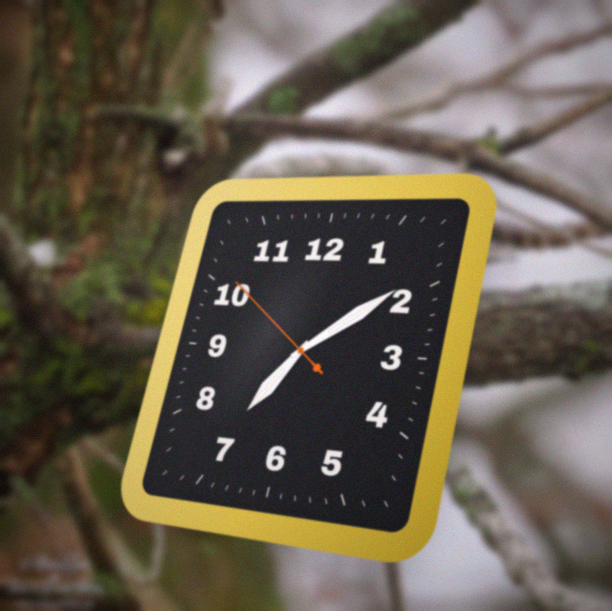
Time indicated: 7:08:51
